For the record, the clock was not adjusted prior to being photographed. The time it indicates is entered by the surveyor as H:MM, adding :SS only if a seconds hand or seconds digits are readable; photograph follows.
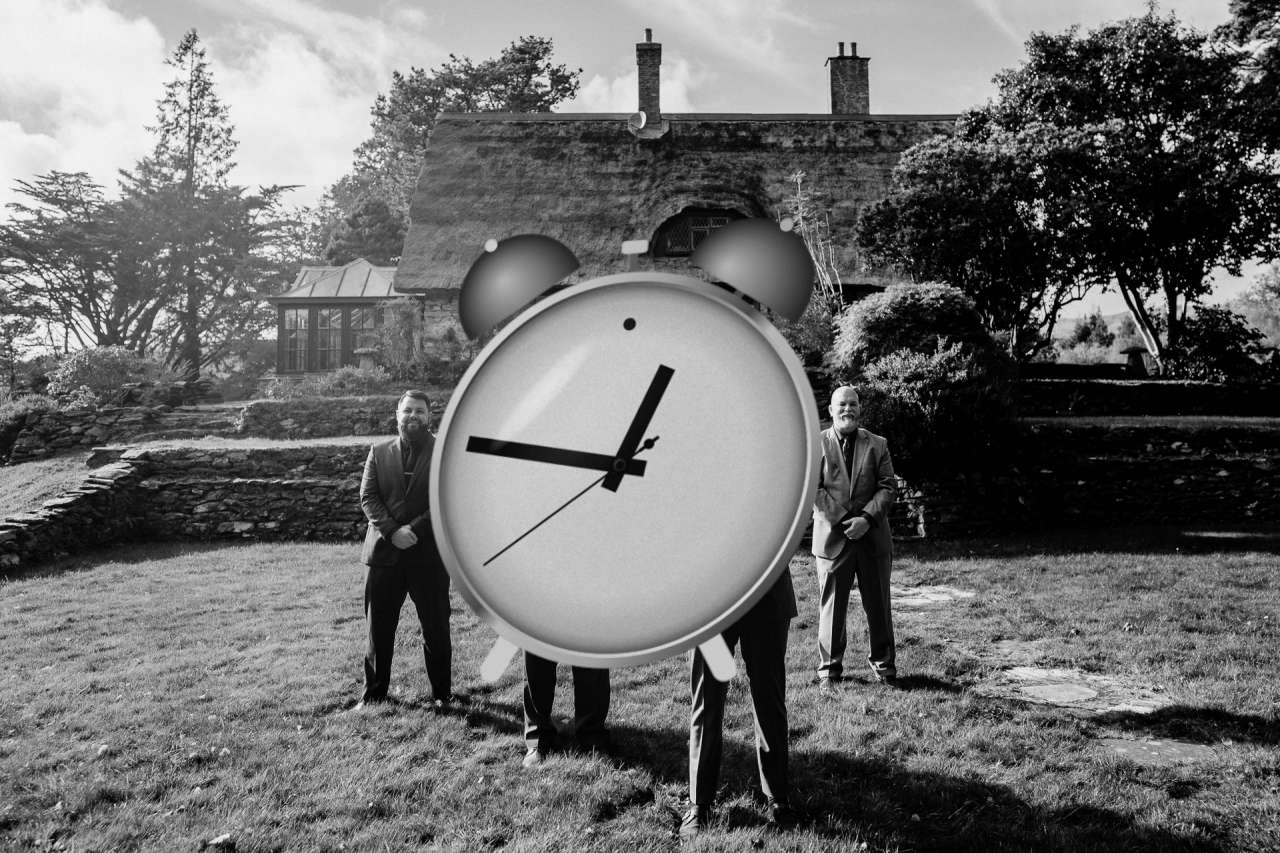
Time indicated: 12:46:39
